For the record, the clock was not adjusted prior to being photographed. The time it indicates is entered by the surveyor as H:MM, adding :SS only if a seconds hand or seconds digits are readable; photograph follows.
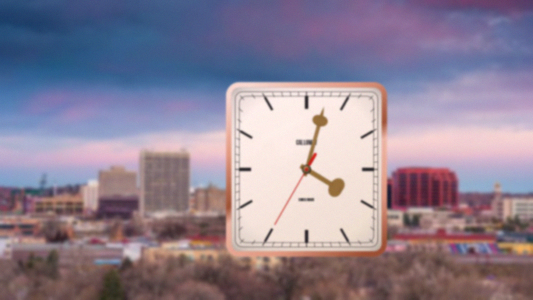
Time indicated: 4:02:35
